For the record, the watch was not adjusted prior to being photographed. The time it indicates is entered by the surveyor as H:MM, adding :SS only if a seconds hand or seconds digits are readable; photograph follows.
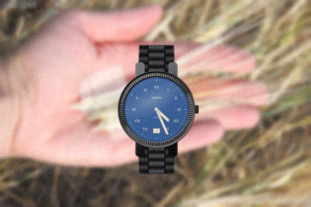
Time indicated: 4:26
